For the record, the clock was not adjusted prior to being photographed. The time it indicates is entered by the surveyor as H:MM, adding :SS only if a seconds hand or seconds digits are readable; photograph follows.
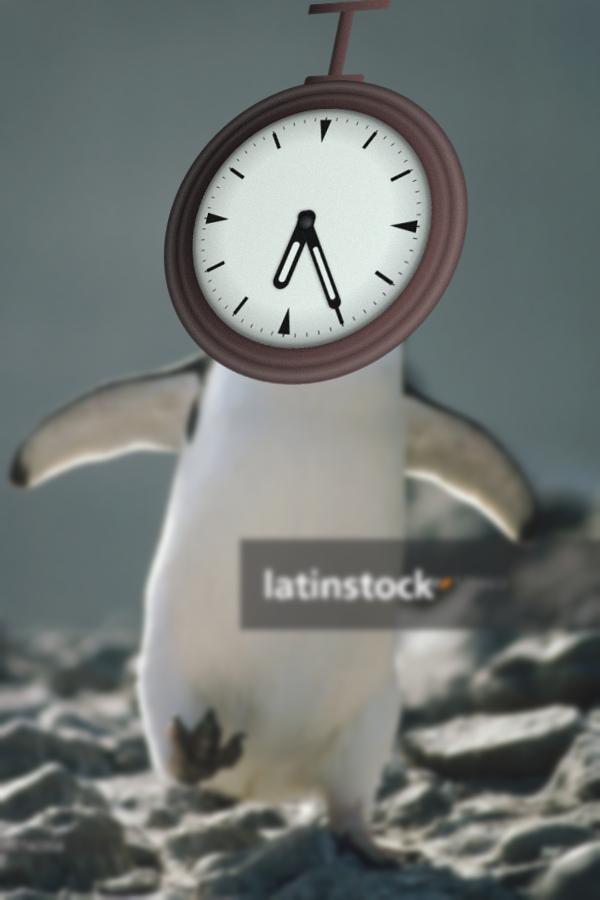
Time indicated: 6:25
